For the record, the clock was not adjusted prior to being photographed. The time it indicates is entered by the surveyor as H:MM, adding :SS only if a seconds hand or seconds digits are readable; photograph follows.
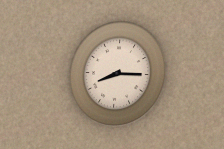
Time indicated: 8:15
